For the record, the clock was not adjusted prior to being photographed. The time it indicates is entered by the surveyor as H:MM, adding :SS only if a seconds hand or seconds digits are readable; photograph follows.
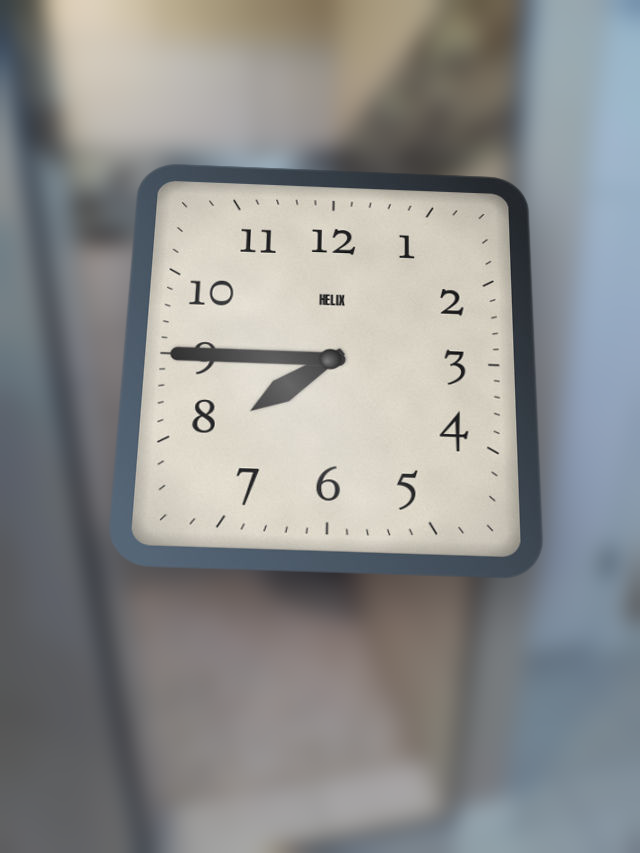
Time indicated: 7:45
